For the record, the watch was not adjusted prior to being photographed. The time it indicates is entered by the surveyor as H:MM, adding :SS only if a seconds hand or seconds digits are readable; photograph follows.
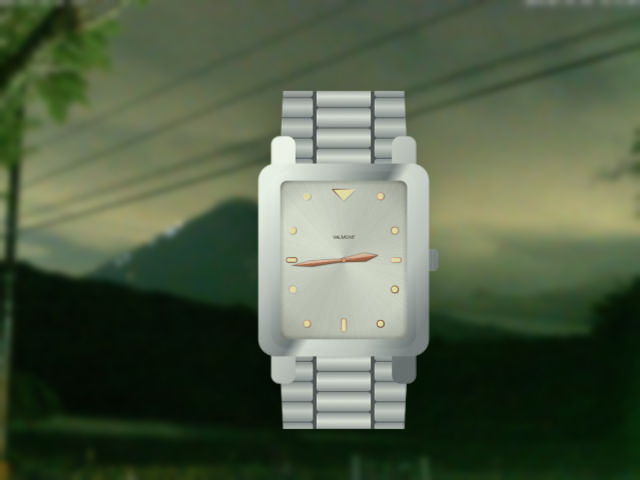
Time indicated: 2:44
